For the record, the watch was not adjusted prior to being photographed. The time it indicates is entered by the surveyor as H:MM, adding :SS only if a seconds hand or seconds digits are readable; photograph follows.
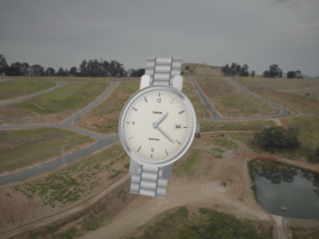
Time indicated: 1:21
